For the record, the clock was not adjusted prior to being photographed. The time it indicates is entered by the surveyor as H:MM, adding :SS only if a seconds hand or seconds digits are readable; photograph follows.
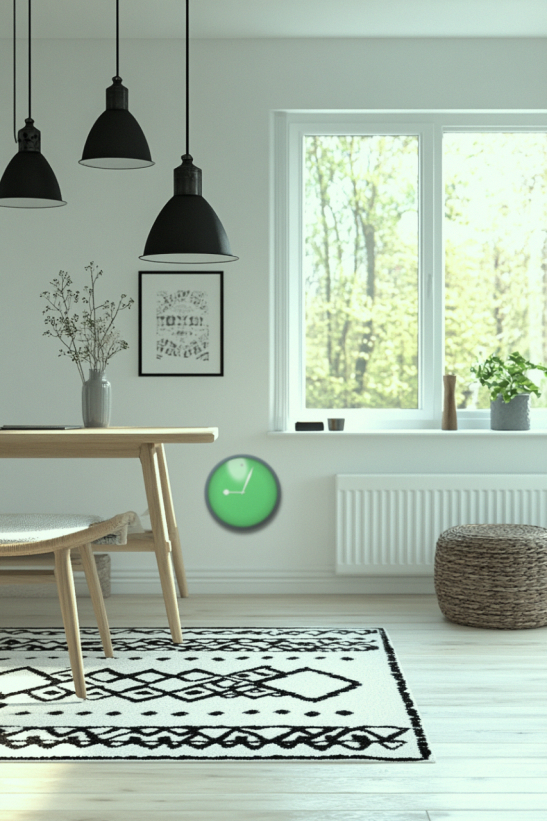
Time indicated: 9:04
